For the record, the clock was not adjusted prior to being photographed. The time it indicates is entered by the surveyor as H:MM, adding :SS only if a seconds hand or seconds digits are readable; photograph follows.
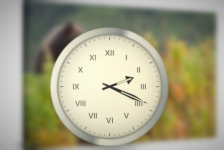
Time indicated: 2:19
